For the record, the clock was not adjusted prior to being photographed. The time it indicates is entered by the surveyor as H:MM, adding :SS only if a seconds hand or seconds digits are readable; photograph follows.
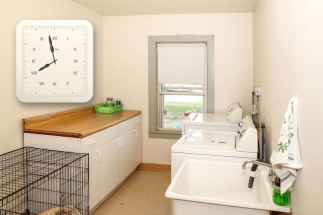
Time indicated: 7:58
